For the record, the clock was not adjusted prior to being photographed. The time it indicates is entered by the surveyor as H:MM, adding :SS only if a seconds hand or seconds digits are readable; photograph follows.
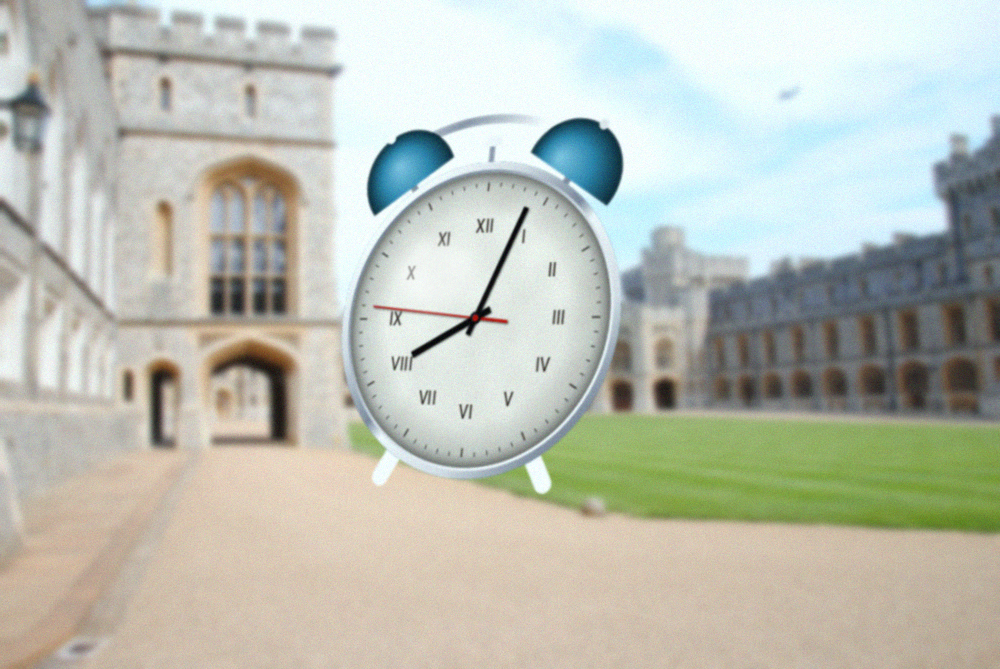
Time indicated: 8:03:46
